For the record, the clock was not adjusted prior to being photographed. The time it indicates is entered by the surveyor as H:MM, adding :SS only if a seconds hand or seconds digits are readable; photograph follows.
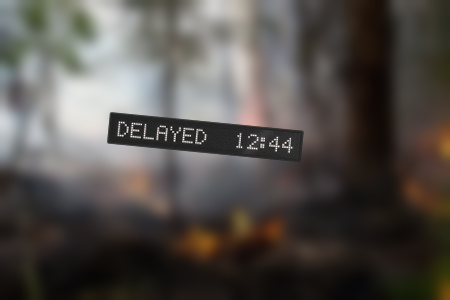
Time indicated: 12:44
